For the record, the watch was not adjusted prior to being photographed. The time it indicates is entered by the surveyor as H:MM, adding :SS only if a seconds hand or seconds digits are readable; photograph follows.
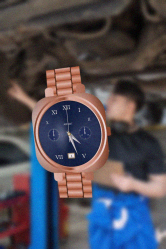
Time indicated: 4:27
